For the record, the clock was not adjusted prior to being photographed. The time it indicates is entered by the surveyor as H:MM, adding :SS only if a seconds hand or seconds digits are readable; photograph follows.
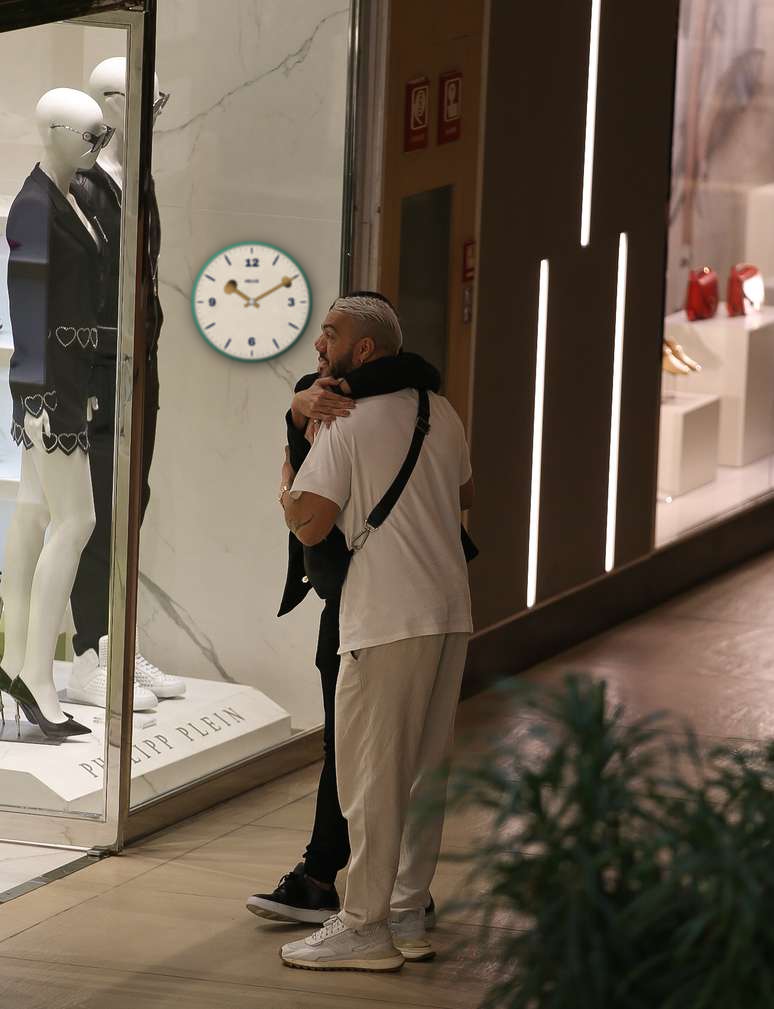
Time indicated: 10:10
